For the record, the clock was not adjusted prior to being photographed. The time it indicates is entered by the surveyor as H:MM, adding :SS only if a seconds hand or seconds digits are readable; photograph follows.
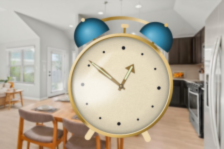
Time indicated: 12:51
